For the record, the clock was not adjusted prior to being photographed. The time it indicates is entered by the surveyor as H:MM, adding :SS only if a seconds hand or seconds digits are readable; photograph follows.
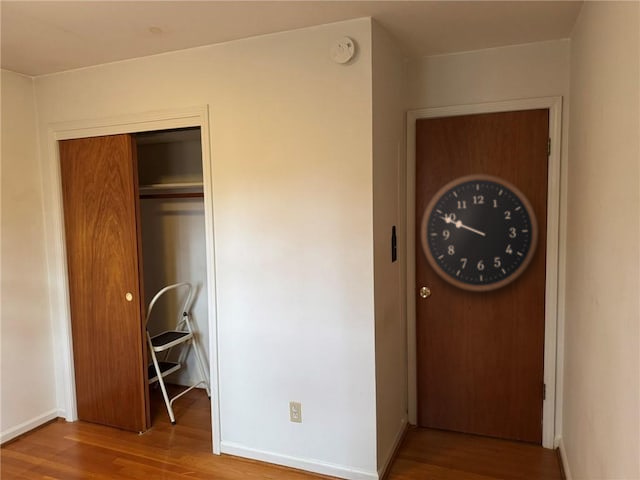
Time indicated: 9:49
